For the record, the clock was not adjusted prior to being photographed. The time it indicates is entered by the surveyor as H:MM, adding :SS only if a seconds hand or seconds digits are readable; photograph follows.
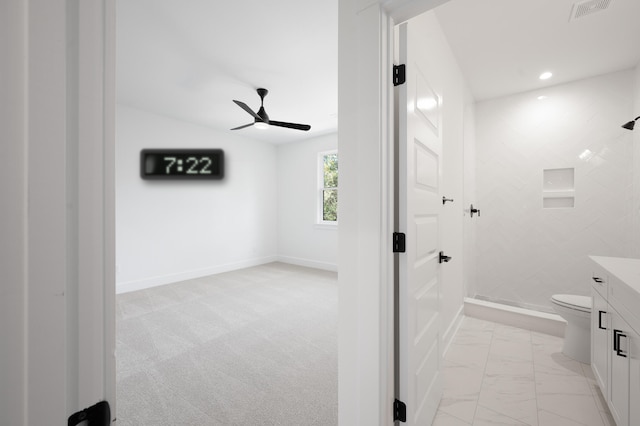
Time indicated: 7:22
